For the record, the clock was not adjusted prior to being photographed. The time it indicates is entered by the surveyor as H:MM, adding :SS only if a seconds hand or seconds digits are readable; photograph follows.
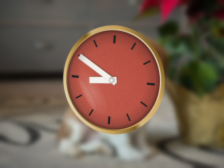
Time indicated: 8:50
